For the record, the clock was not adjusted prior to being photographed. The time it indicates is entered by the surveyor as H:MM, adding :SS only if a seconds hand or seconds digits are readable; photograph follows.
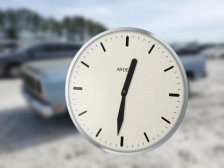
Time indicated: 12:31
